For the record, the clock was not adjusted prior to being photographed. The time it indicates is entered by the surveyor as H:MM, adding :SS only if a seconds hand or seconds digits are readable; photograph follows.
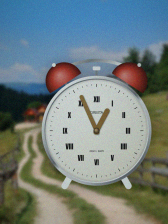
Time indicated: 12:56
